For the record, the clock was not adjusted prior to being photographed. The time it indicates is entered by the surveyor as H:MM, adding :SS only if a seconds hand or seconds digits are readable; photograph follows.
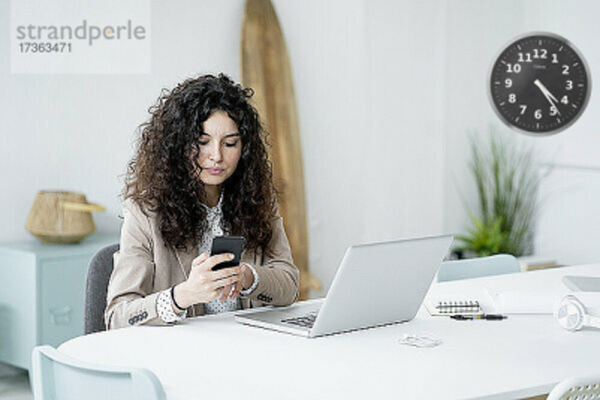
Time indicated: 4:24
